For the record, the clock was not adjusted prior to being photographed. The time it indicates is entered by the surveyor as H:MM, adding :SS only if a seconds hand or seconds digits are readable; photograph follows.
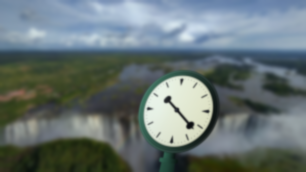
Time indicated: 10:22
